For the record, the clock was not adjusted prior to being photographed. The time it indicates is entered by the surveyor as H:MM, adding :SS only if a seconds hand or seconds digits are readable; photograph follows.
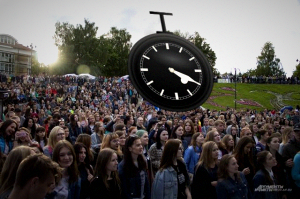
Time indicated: 4:20
